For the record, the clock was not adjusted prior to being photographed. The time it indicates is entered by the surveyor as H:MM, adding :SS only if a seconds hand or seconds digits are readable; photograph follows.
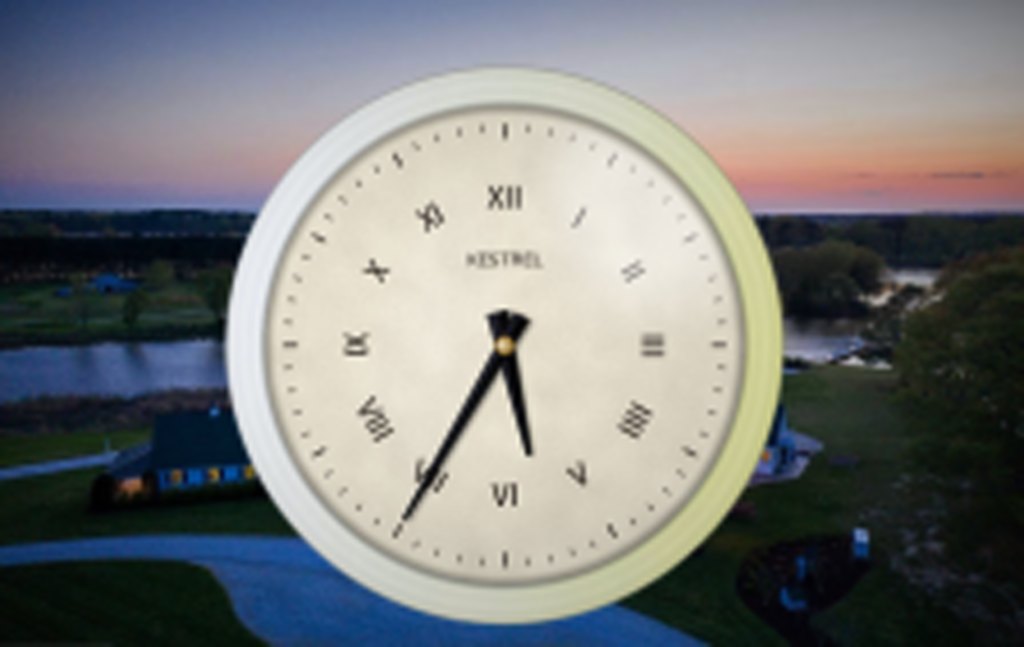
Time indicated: 5:35
